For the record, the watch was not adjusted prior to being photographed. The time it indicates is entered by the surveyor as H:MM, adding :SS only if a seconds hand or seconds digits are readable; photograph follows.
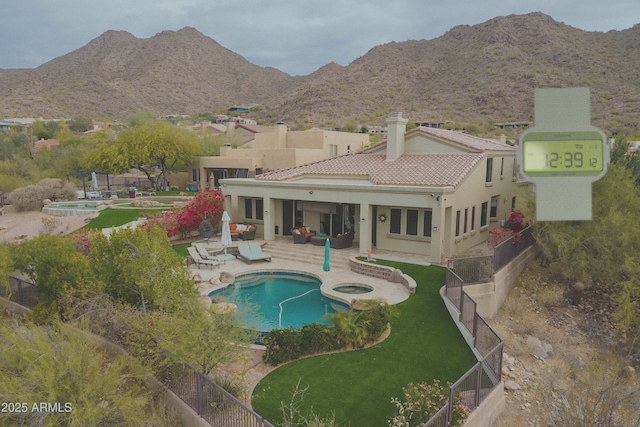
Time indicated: 12:39
